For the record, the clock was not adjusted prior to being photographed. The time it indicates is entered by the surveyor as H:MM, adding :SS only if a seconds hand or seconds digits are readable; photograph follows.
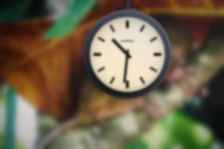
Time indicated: 10:31
